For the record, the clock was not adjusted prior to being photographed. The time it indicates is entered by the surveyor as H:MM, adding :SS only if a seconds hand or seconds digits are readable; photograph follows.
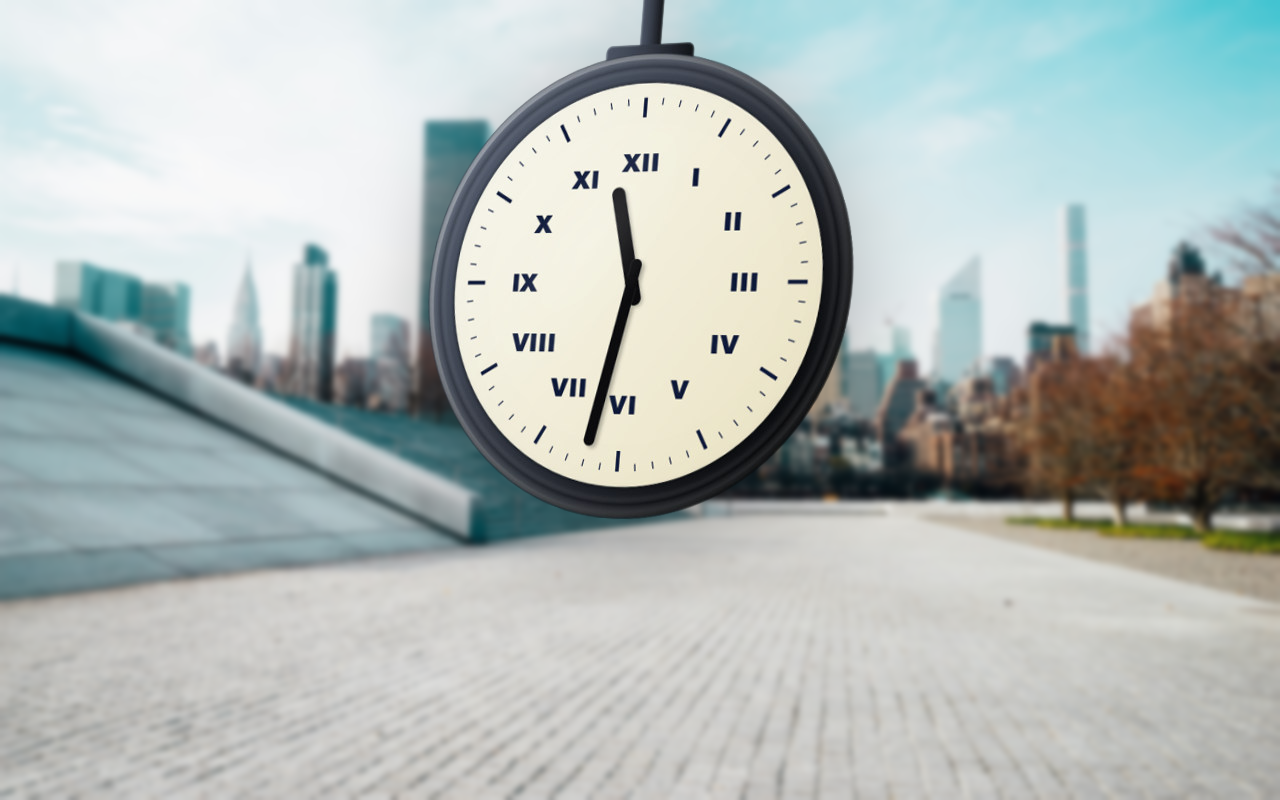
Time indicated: 11:32
